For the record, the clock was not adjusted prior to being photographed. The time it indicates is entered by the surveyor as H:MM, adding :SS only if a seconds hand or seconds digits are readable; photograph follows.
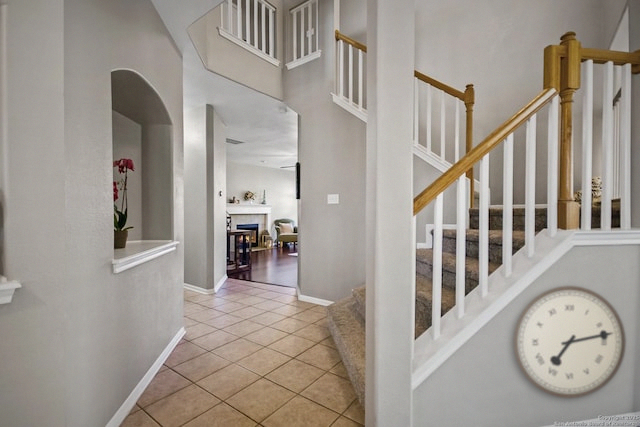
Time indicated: 7:13
